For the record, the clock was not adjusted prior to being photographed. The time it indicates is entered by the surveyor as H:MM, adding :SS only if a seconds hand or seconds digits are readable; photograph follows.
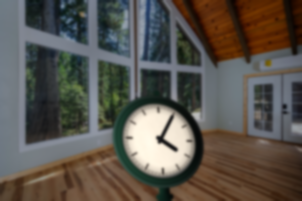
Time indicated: 4:05
